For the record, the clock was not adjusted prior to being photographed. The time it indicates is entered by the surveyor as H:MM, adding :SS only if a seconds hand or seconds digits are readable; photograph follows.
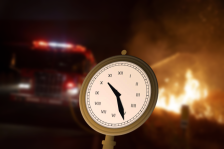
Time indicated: 10:26
